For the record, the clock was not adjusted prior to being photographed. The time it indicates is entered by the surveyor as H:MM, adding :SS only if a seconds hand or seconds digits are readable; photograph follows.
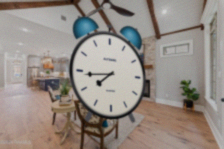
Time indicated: 7:44
